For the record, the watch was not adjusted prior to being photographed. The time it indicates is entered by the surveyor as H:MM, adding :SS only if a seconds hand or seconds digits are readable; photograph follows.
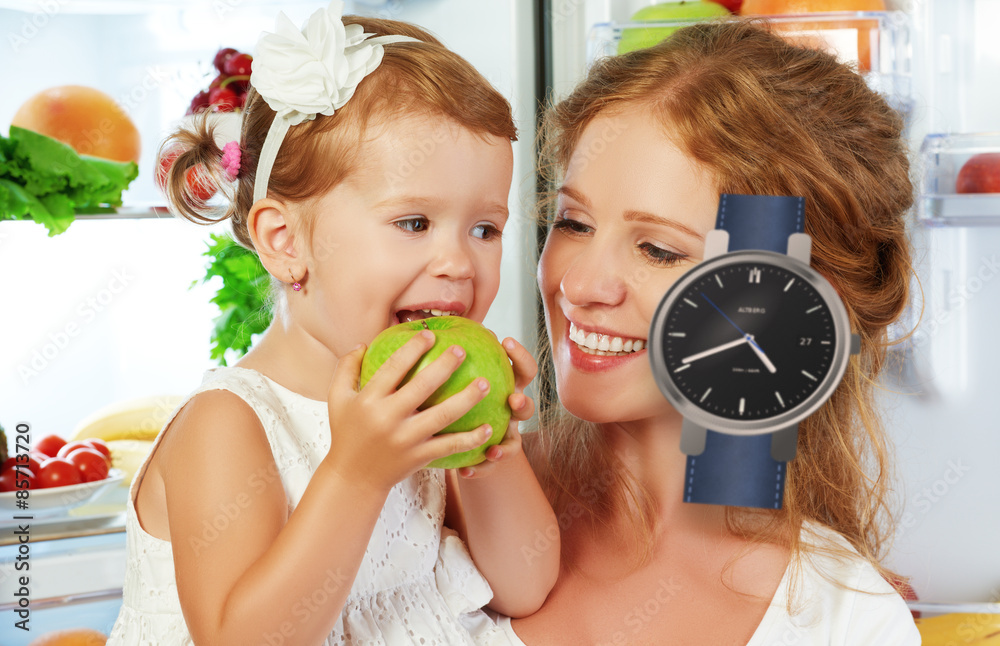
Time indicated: 4:40:52
